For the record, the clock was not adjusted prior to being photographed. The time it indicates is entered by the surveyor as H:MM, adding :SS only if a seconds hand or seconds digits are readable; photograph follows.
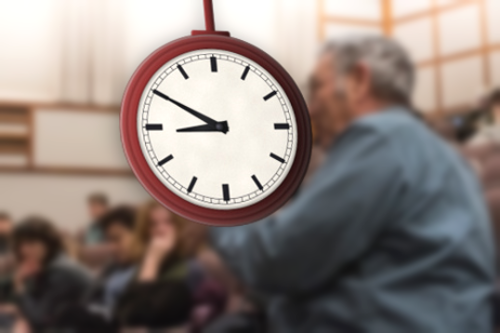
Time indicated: 8:50
